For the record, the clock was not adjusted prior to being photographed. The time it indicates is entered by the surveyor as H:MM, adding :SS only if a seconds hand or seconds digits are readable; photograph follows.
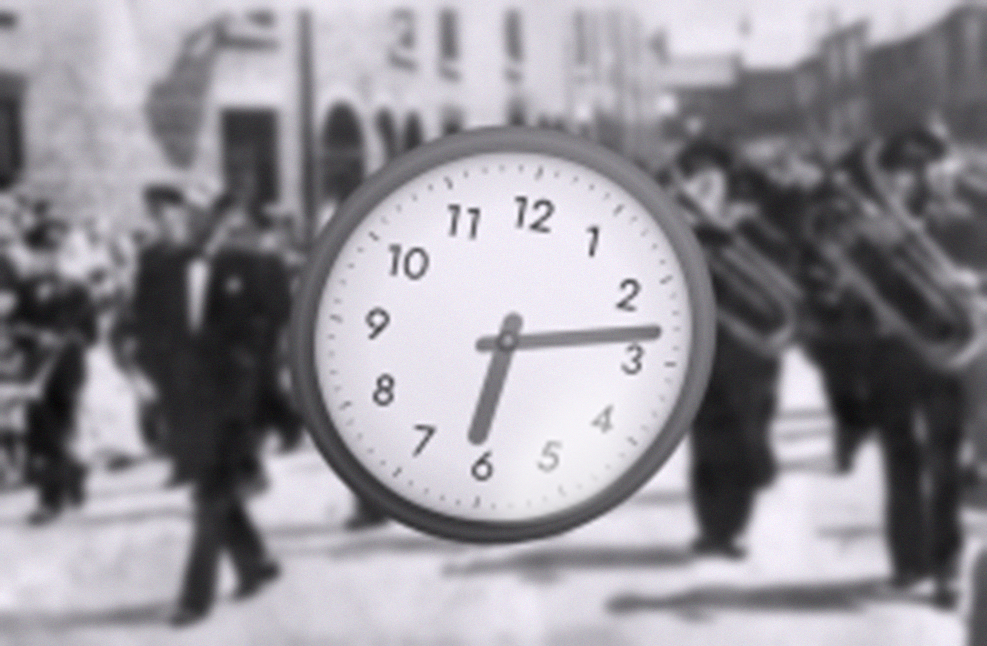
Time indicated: 6:13
